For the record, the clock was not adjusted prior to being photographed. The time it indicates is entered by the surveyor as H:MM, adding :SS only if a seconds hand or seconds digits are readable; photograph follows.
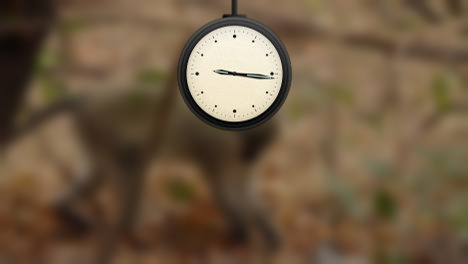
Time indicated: 9:16
